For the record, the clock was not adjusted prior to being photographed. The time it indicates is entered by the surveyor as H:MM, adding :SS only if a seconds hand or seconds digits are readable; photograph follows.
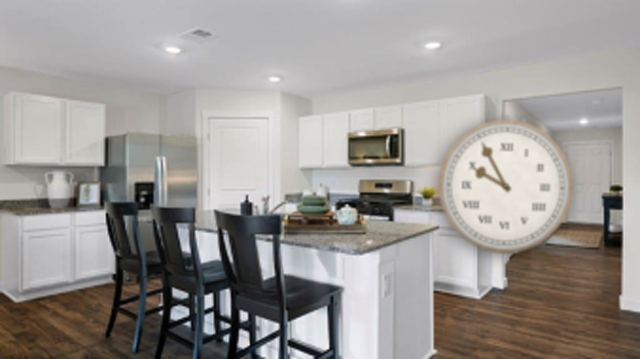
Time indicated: 9:55
